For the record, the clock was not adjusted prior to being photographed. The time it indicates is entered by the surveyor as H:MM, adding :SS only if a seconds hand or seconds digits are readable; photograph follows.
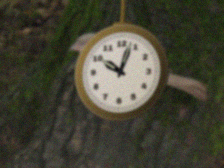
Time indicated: 10:03
